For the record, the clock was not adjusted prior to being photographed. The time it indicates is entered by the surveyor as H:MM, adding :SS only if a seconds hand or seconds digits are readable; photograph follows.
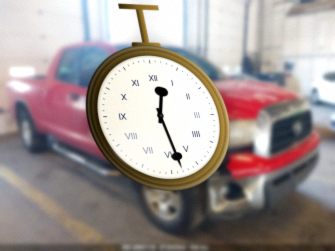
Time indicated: 12:28
